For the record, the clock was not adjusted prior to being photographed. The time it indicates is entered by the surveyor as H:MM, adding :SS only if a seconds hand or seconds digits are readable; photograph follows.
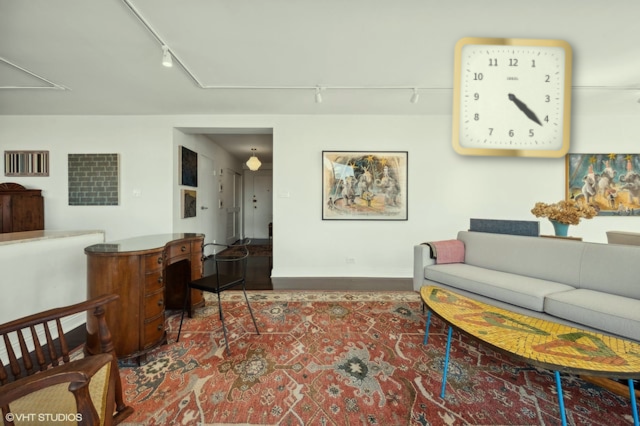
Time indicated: 4:22
